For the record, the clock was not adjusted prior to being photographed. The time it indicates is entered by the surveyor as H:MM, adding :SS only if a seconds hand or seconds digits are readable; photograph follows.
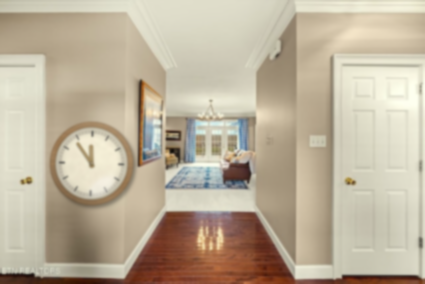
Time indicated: 11:54
